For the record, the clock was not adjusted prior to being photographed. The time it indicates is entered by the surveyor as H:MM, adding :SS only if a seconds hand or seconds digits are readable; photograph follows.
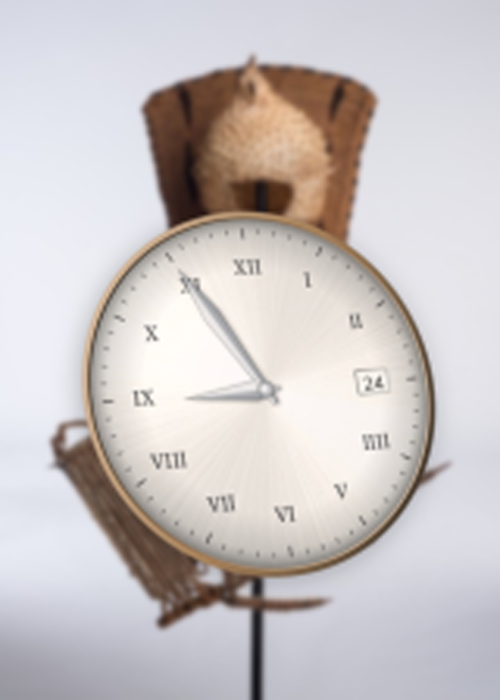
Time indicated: 8:55
